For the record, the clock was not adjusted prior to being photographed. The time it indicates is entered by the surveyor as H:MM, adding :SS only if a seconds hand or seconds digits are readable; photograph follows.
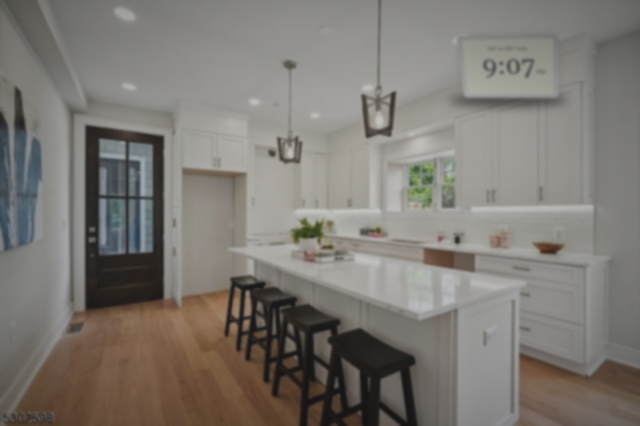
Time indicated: 9:07
